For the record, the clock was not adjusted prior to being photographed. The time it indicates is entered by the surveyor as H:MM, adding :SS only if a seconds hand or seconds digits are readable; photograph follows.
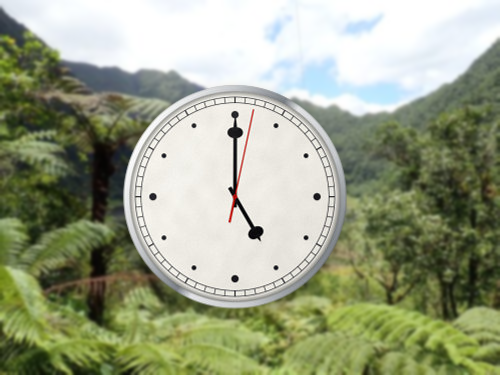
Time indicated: 5:00:02
